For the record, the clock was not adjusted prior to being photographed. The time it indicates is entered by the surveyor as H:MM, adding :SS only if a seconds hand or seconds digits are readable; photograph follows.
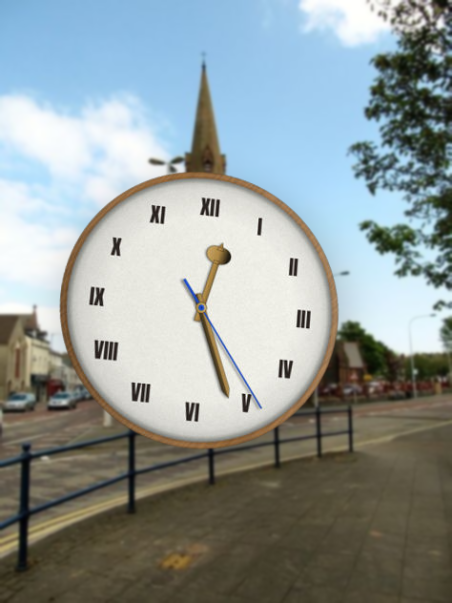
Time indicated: 12:26:24
